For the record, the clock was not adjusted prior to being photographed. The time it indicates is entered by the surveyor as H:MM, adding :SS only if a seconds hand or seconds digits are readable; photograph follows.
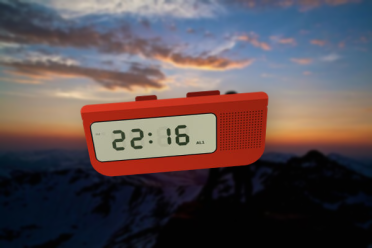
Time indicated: 22:16
